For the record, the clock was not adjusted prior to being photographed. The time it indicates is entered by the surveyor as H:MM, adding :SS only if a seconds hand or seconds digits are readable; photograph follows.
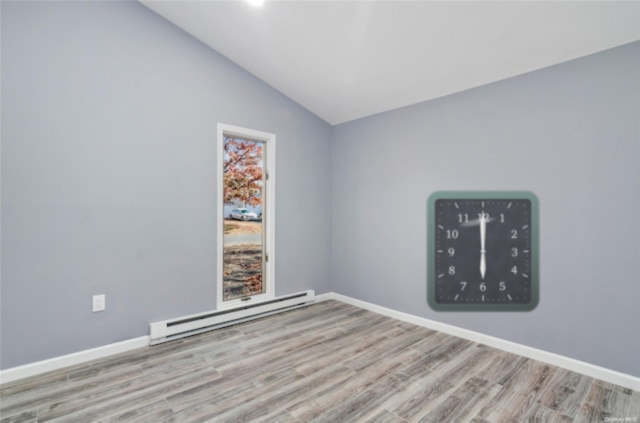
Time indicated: 6:00
